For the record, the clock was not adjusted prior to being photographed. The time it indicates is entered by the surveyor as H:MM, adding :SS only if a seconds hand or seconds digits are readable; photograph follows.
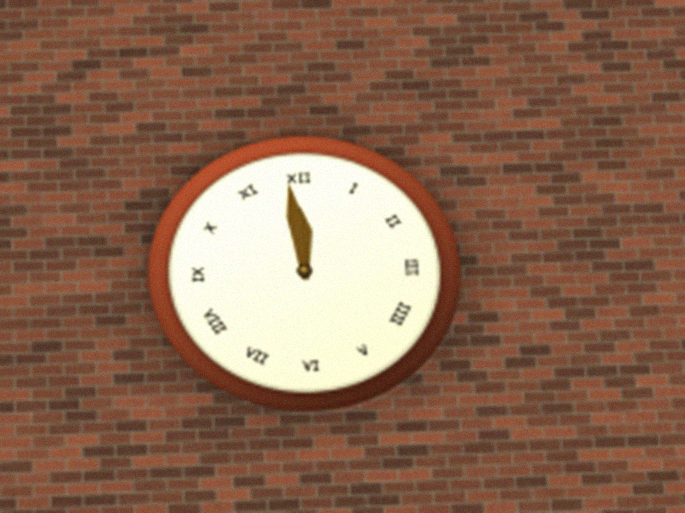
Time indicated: 11:59
